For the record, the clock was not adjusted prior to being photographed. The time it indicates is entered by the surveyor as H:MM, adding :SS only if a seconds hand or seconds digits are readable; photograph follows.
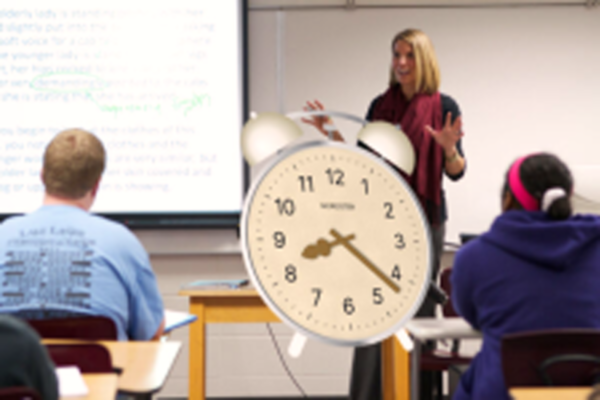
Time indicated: 8:22
